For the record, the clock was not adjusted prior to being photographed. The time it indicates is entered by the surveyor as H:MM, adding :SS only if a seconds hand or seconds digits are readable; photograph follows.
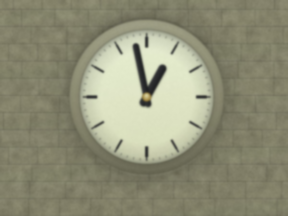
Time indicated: 12:58
